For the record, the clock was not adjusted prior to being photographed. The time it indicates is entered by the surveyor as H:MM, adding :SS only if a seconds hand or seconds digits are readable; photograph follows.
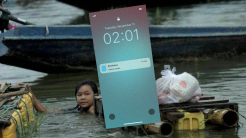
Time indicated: 2:01
